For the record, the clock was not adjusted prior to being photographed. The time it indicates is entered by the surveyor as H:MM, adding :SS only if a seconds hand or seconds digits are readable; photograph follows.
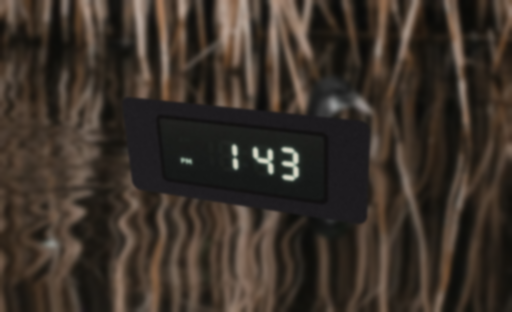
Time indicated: 1:43
